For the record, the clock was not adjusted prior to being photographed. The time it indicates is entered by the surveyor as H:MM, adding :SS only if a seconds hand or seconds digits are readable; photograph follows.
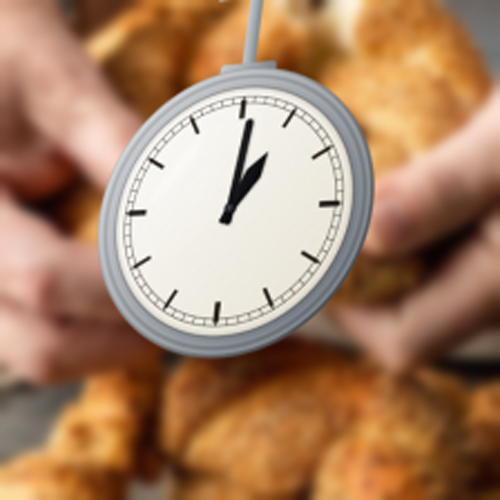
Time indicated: 1:01
